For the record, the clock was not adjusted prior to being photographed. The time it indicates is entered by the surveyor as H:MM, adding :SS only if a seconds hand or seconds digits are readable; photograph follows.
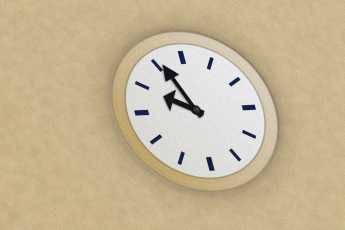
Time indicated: 9:56
